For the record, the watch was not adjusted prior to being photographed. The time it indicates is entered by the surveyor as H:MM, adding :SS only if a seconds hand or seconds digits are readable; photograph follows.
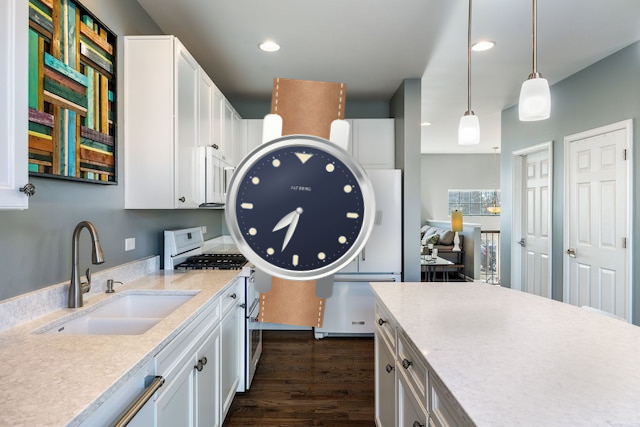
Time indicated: 7:33
